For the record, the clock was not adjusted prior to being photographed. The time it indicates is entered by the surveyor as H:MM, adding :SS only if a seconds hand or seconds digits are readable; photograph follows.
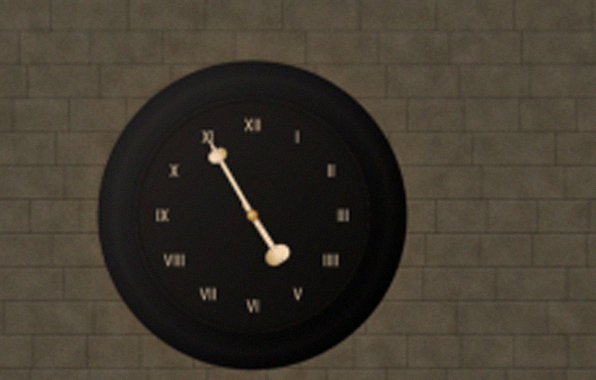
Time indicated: 4:55
